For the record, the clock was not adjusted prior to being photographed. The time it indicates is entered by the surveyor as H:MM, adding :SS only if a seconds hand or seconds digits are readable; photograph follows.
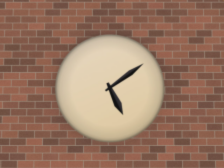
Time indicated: 5:09
